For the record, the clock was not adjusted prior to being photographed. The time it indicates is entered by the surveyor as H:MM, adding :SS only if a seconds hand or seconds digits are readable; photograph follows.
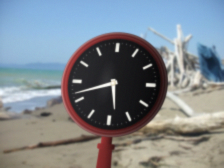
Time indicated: 5:42
